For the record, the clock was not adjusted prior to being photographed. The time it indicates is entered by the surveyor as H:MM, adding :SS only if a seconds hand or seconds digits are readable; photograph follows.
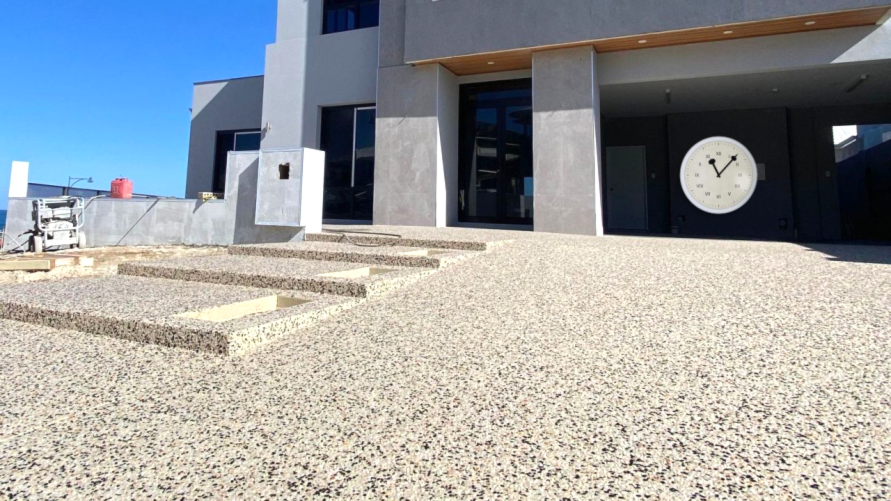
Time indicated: 11:07
